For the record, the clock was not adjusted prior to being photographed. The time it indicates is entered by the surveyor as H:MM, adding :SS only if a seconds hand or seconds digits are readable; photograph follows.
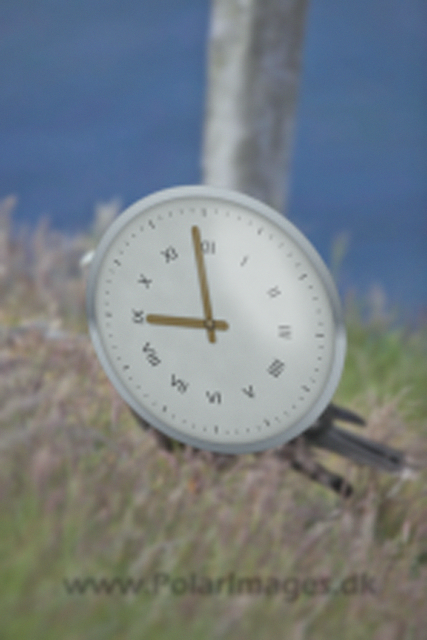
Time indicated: 8:59
